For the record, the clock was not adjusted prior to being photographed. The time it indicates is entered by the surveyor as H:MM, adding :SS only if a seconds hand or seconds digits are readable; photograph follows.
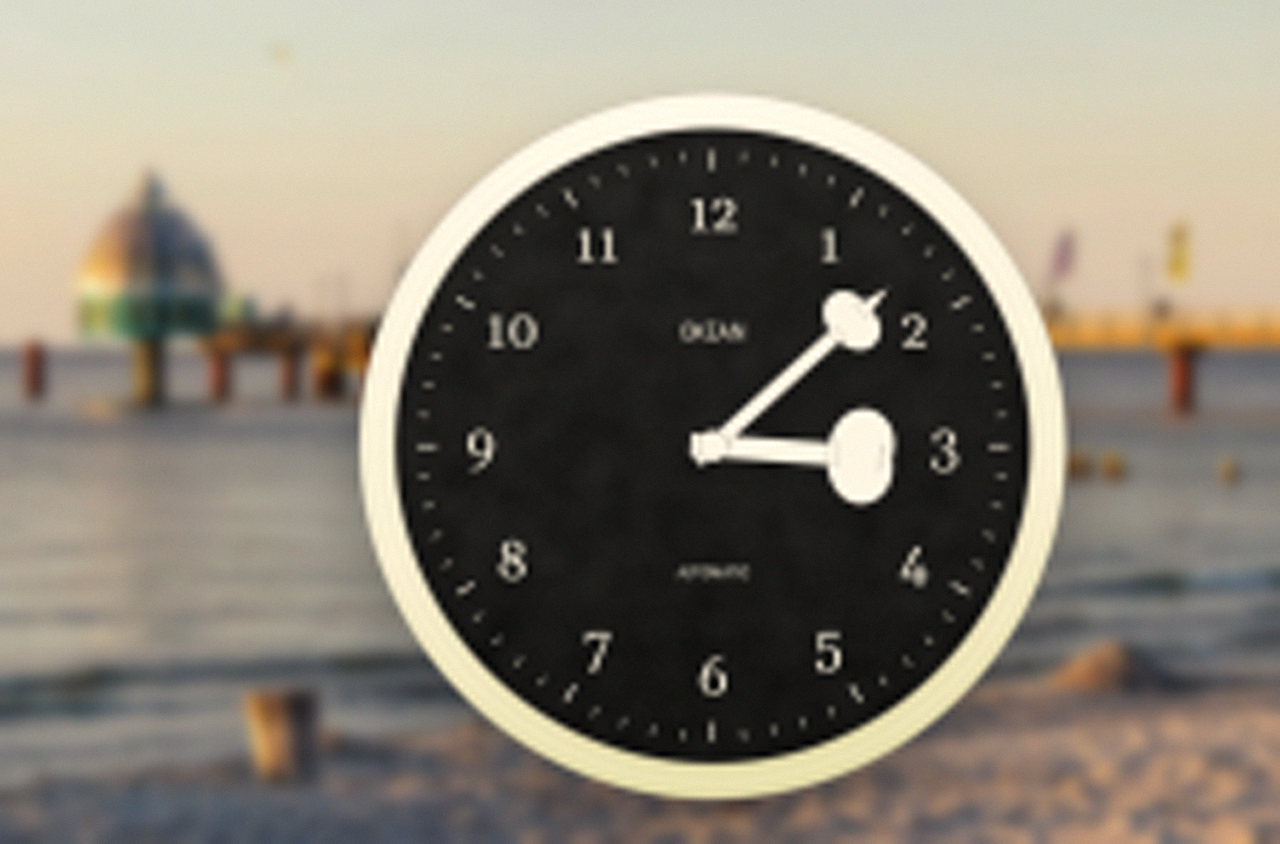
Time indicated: 3:08
